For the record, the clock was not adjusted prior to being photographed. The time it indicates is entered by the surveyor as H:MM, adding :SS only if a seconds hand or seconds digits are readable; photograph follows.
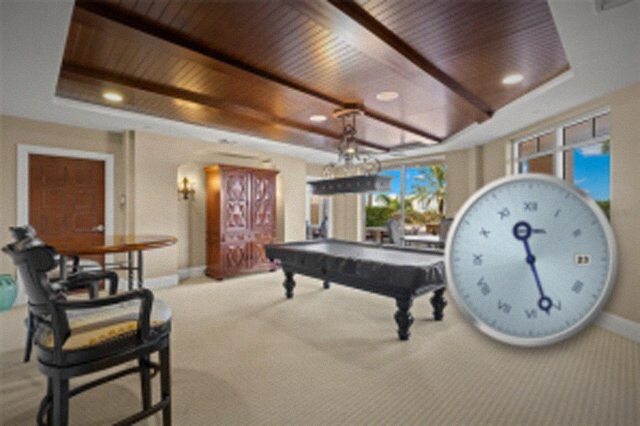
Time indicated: 11:27
